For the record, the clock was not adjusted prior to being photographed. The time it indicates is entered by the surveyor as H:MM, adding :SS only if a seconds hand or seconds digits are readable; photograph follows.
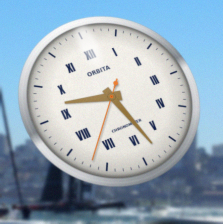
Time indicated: 9:27:37
